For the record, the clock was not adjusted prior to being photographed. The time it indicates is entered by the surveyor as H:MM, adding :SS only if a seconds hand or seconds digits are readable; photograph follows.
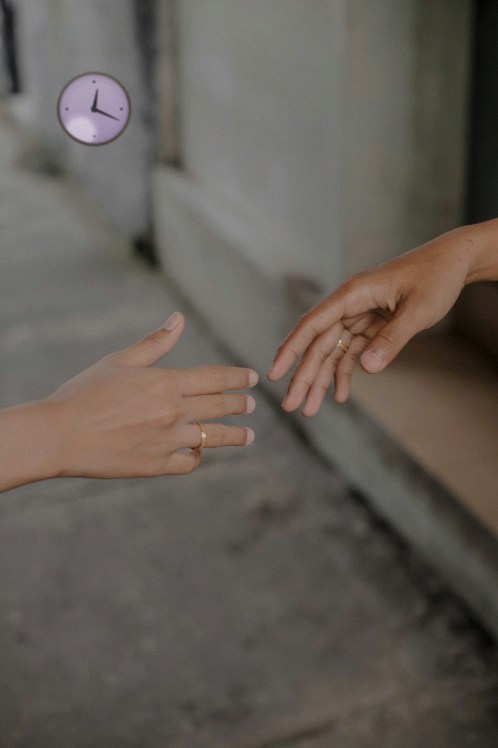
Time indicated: 12:19
